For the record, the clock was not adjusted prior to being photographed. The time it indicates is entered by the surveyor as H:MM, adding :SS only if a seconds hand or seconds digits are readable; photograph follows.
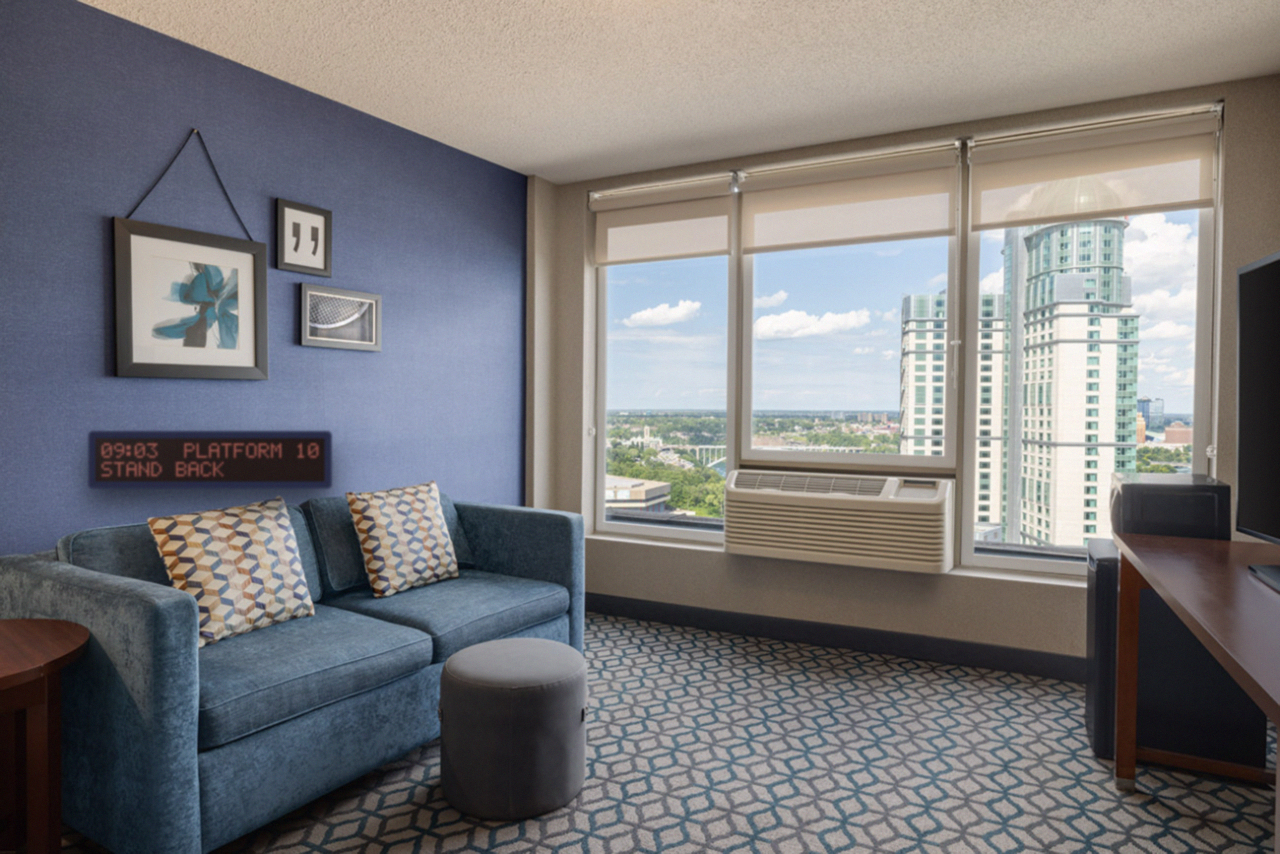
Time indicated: 9:03
